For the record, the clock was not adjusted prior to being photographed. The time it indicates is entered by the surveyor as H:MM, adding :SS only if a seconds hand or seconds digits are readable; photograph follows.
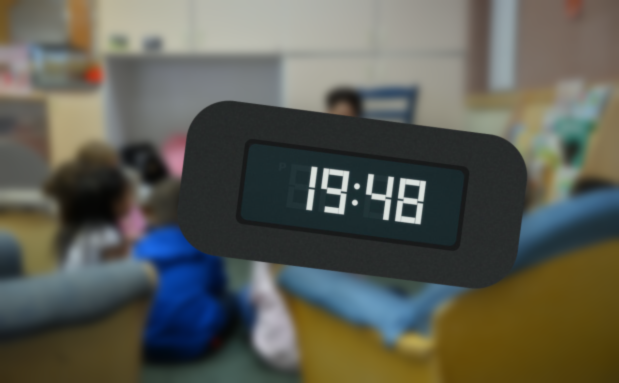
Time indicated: 19:48
